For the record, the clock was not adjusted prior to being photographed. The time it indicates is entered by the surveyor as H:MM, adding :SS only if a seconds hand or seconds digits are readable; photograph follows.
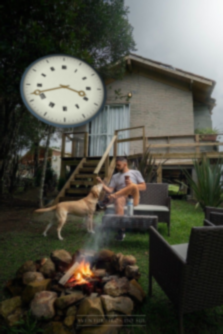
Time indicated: 3:42
